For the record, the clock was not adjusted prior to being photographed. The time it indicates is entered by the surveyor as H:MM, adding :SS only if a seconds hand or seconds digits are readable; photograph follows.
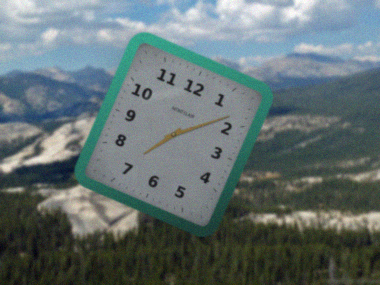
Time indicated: 7:08
